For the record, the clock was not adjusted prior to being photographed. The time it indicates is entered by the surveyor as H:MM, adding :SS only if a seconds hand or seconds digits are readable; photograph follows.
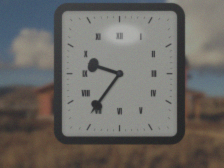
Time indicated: 9:36
